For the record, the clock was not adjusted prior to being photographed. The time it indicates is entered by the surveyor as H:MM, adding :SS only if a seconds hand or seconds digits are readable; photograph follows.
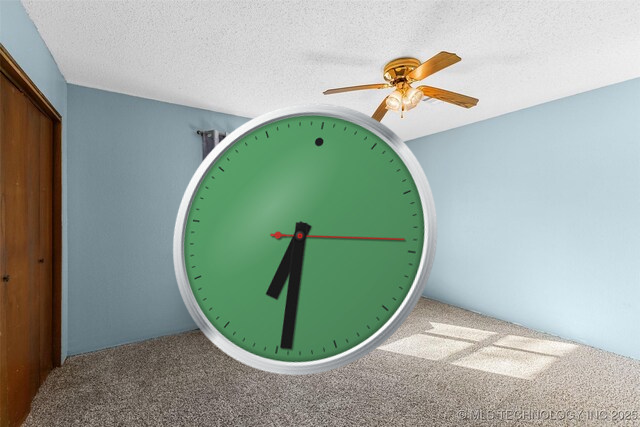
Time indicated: 6:29:14
